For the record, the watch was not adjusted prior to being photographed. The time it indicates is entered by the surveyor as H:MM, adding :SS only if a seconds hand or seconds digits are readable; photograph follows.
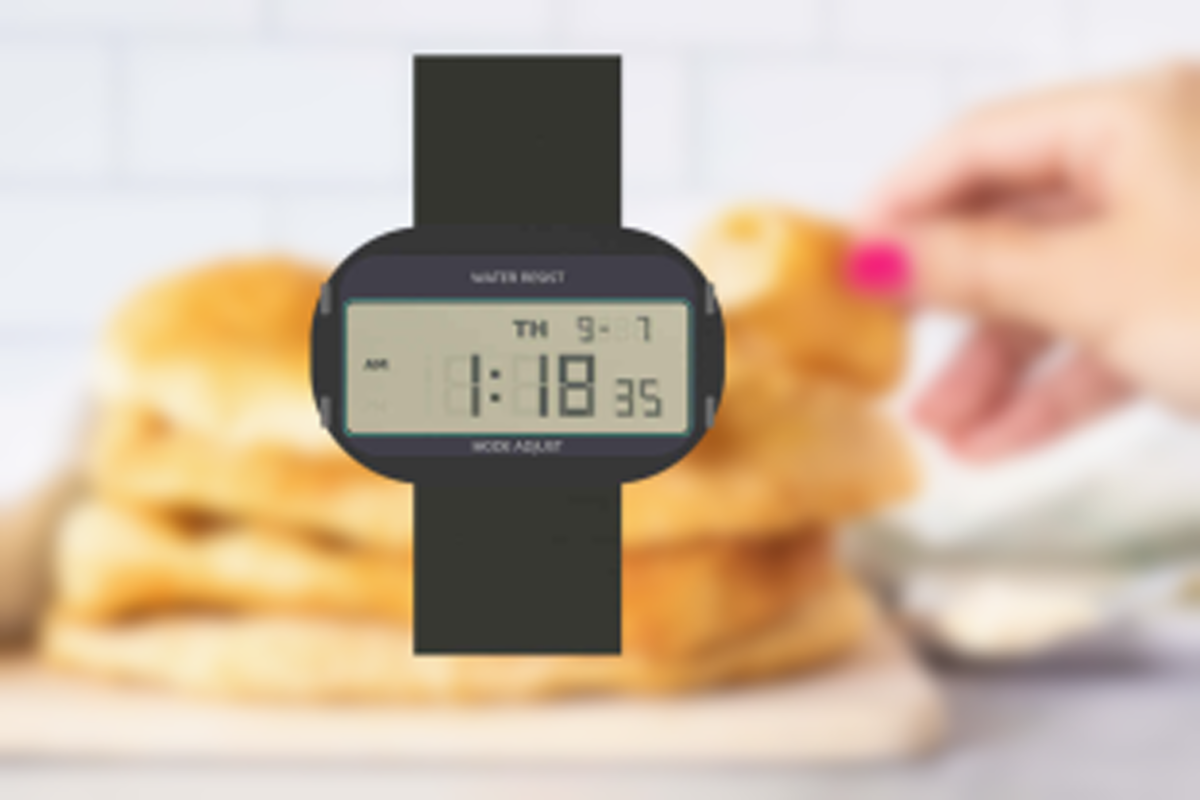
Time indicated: 1:18:35
